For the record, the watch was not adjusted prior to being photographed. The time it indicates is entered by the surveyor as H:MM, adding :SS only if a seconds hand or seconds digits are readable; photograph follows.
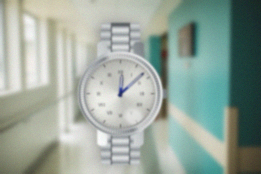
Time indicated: 12:08
